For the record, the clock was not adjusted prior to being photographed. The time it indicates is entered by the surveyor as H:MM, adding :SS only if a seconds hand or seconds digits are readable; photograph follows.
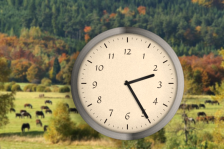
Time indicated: 2:25
